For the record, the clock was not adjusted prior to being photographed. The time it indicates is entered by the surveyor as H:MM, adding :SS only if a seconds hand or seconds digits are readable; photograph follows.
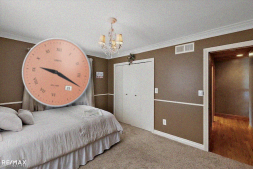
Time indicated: 9:19
